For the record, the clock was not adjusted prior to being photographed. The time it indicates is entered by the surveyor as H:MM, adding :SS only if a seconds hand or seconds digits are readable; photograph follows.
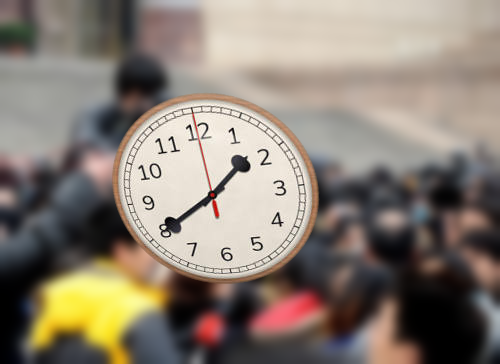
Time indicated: 1:40:00
